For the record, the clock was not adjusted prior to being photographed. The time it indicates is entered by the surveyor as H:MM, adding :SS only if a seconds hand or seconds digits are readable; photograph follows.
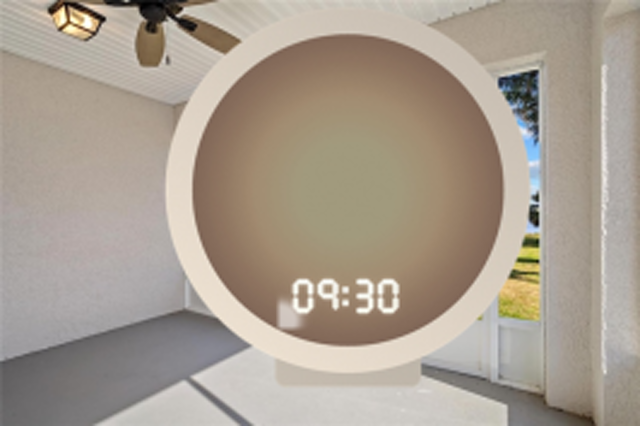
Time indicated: 9:30
